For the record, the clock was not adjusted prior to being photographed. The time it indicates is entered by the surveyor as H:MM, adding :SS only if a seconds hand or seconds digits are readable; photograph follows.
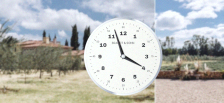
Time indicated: 3:57
